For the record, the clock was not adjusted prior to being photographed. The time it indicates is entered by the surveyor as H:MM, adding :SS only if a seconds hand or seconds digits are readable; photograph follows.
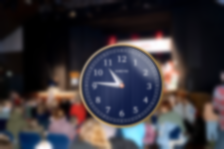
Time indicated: 10:46
